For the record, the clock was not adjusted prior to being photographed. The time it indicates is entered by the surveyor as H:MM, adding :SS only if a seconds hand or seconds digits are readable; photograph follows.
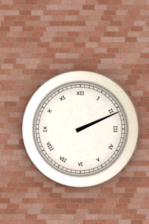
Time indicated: 2:11
